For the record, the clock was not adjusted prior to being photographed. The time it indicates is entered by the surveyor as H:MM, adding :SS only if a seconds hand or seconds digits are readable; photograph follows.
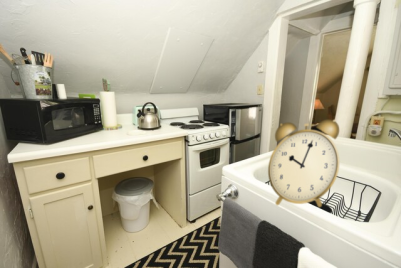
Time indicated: 10:03
